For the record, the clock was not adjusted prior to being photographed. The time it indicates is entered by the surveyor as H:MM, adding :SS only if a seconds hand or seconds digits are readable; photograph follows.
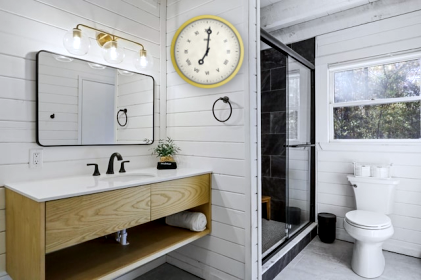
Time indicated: 7:01
